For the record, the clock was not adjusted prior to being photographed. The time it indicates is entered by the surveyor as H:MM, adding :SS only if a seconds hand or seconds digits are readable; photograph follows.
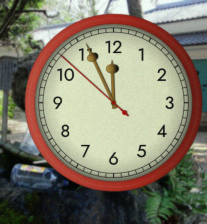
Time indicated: 11:55:52
